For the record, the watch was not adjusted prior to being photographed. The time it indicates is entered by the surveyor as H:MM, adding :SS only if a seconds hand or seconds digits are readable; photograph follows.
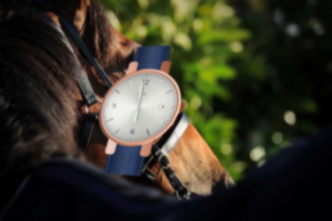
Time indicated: 5:59
